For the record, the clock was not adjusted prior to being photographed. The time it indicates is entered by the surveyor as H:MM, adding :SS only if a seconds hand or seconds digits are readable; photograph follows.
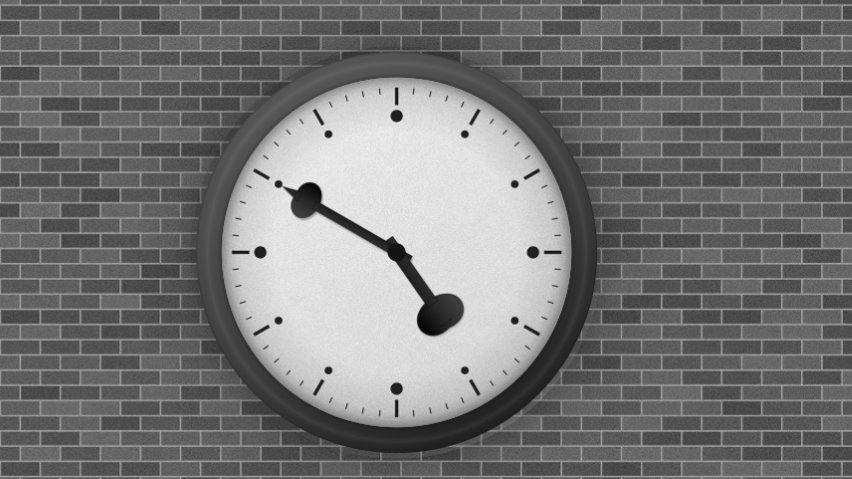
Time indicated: 4:50
